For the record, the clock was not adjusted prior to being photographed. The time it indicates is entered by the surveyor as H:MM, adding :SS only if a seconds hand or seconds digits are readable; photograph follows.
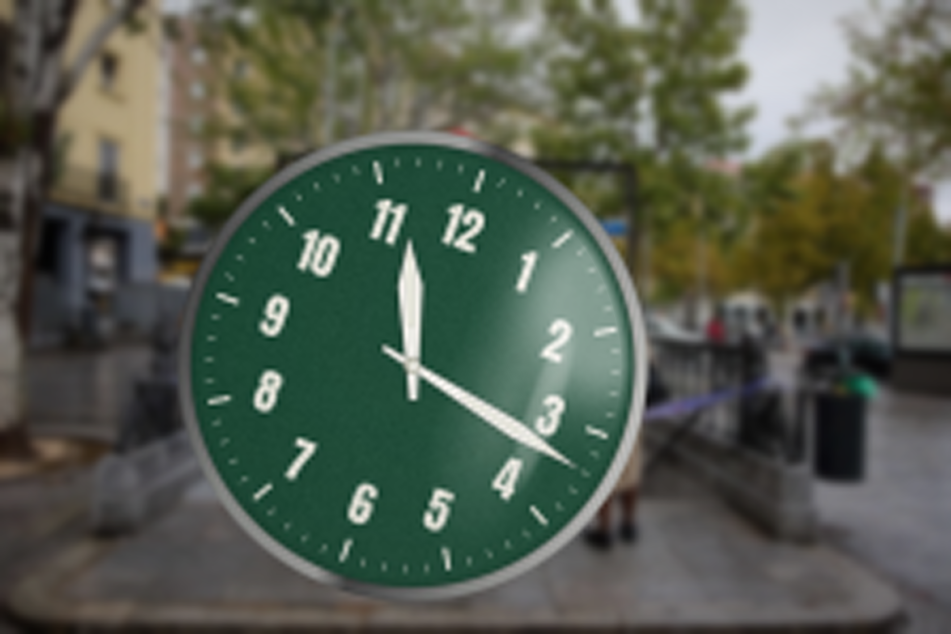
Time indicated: 11:17
